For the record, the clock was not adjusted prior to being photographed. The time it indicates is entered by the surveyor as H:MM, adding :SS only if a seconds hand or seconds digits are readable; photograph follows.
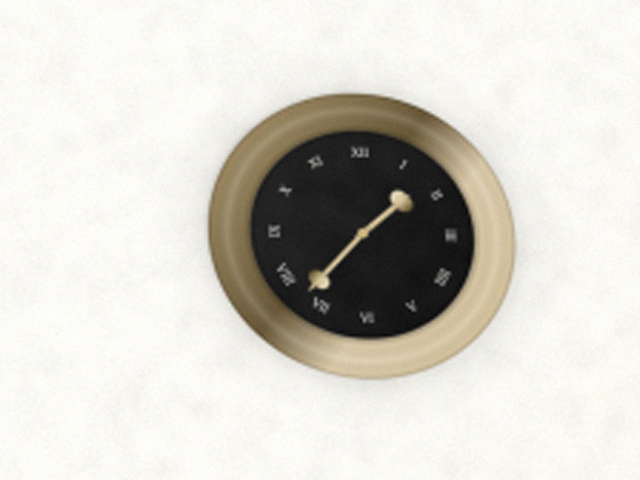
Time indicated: 1:37
